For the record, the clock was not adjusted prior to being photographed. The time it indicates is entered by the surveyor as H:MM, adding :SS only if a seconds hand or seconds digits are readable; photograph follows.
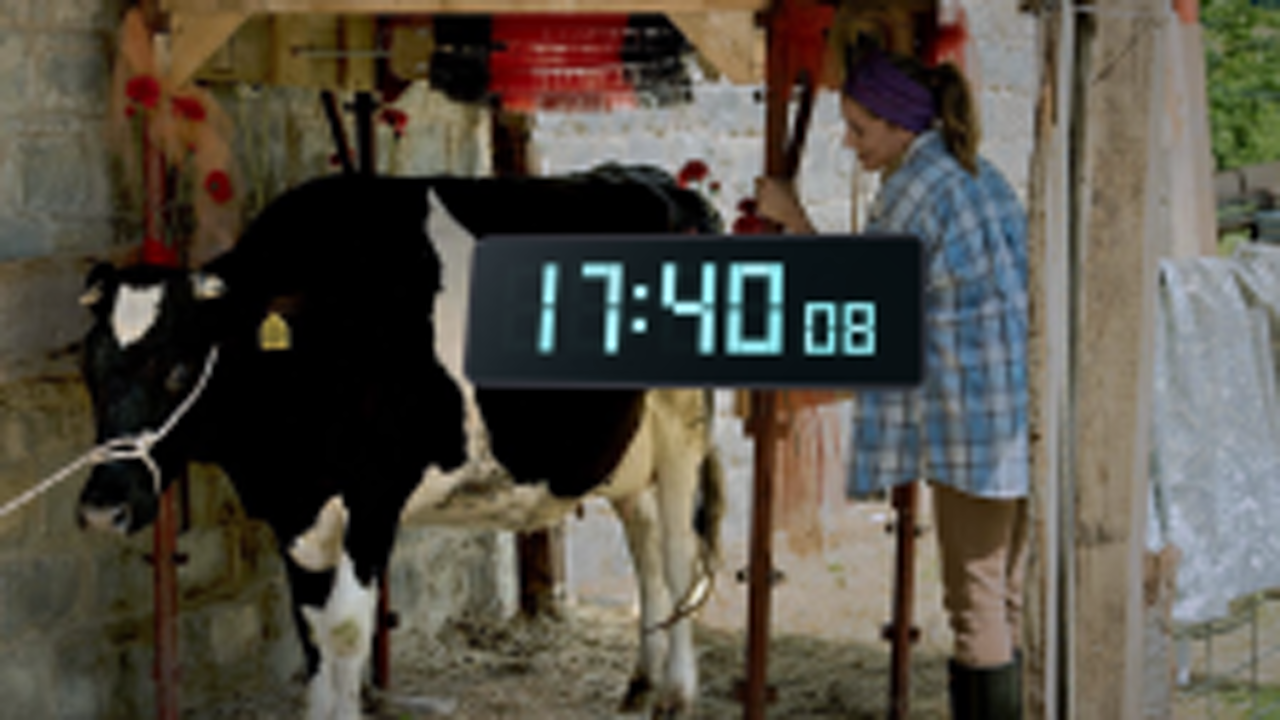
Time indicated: 17:40:08
